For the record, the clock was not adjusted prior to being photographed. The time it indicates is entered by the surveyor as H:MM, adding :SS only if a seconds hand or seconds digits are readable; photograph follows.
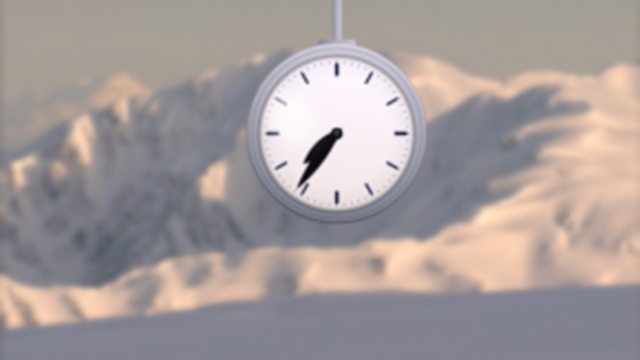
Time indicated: 7:36
